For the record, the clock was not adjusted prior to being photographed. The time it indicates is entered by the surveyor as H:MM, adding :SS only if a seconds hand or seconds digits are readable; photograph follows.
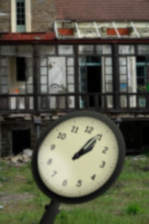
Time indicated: 1:04
